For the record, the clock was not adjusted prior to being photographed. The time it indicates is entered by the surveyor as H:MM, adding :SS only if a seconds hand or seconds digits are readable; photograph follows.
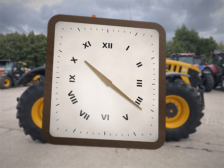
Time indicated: 10:21
